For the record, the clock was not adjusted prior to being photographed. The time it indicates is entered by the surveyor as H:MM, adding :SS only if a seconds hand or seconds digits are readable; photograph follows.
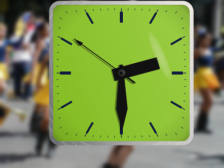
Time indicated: 2:29:51
